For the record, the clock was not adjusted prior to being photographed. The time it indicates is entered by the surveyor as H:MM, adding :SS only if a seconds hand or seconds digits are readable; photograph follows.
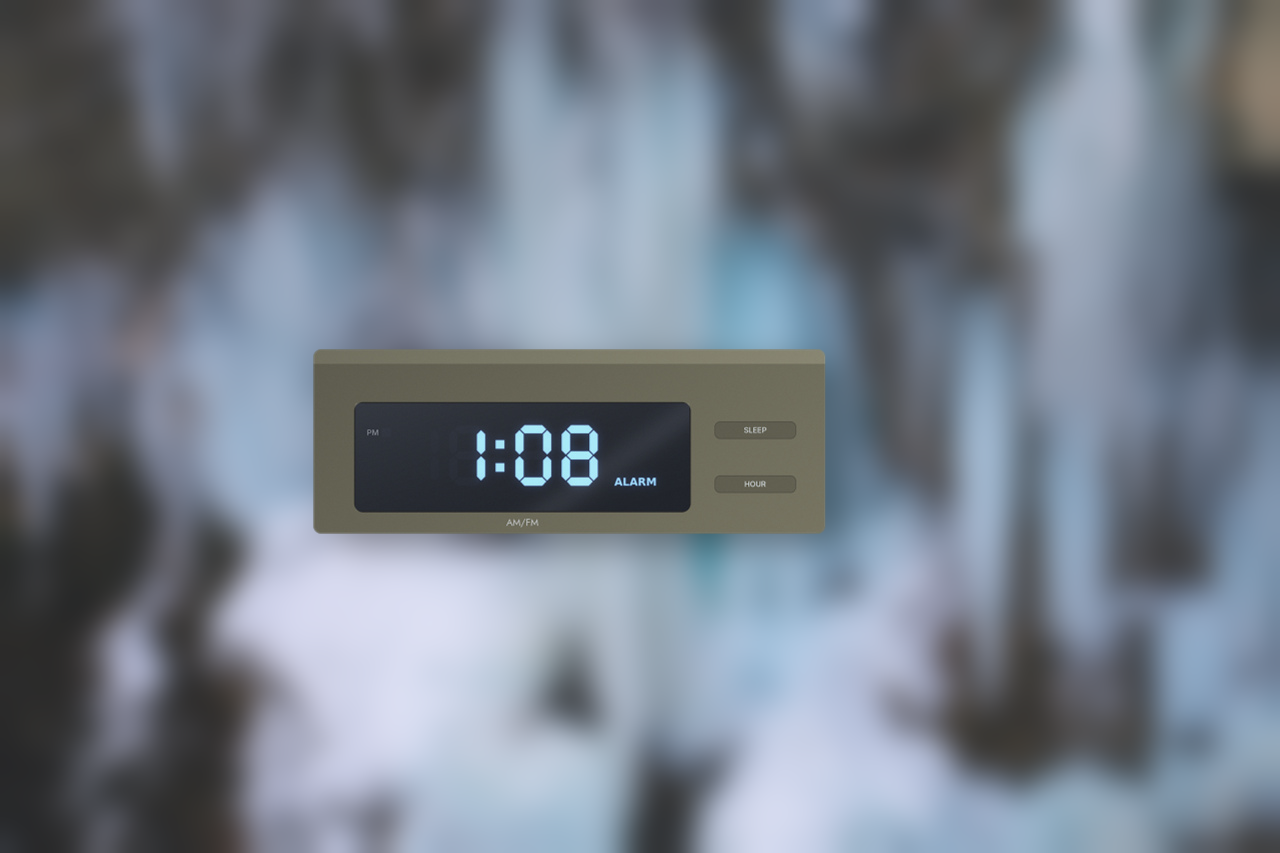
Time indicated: 1:08
